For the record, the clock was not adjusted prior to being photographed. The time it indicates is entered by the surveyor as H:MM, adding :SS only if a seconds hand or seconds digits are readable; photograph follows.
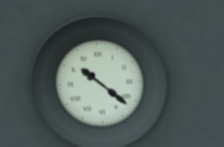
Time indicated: 10:22
